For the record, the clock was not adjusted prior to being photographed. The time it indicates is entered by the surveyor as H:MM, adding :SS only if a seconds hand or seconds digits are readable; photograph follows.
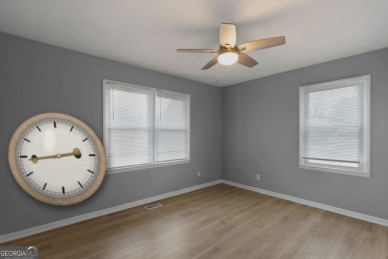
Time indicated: 2:44
